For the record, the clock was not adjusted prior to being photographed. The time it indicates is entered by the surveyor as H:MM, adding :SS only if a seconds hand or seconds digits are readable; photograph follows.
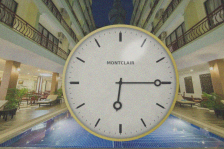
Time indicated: 6:15
